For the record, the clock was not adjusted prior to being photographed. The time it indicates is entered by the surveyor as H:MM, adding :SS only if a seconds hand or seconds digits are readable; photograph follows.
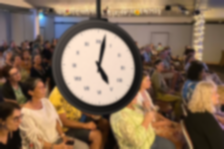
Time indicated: 5:02
